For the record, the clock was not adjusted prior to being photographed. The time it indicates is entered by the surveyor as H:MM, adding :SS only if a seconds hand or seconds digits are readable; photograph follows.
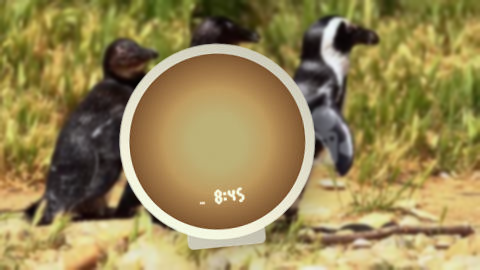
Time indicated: 8:45
